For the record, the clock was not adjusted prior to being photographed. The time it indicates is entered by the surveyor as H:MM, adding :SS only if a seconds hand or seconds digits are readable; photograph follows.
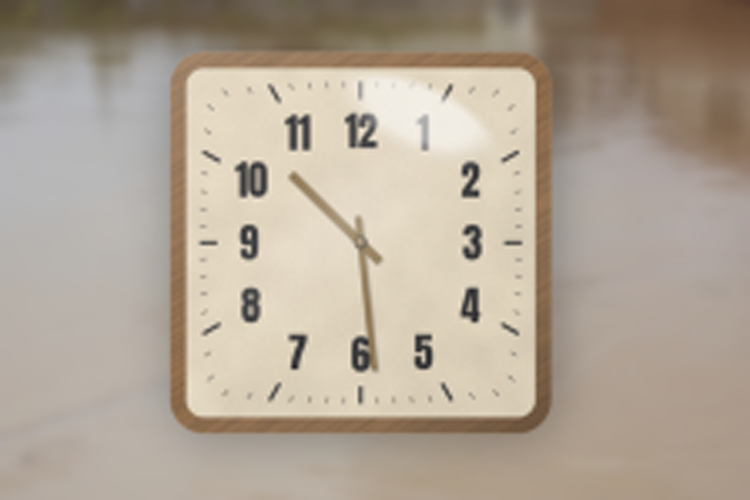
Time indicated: 10:29
